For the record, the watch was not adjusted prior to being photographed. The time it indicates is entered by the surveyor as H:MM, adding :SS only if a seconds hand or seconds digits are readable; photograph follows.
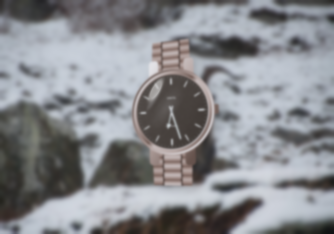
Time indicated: 6:27
